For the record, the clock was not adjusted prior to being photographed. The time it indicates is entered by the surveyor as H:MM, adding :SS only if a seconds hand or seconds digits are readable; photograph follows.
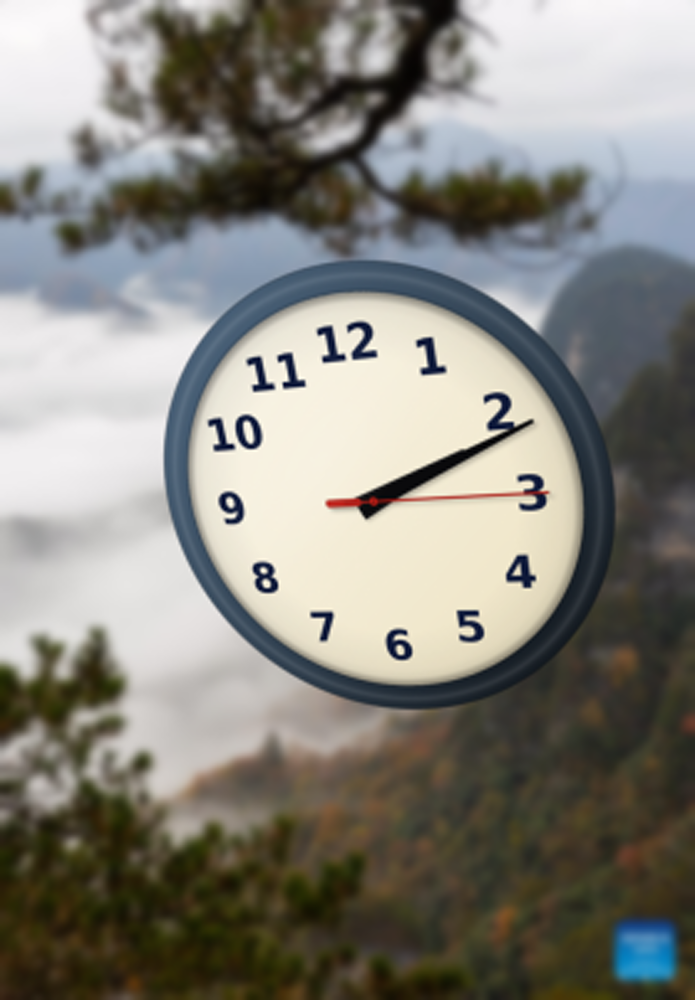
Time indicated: 2:11:15
